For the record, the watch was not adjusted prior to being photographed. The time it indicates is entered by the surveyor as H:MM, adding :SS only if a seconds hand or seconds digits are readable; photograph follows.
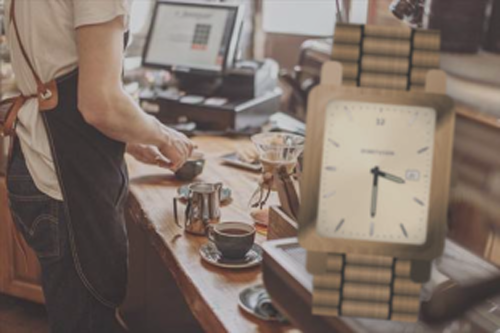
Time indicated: 3:30
